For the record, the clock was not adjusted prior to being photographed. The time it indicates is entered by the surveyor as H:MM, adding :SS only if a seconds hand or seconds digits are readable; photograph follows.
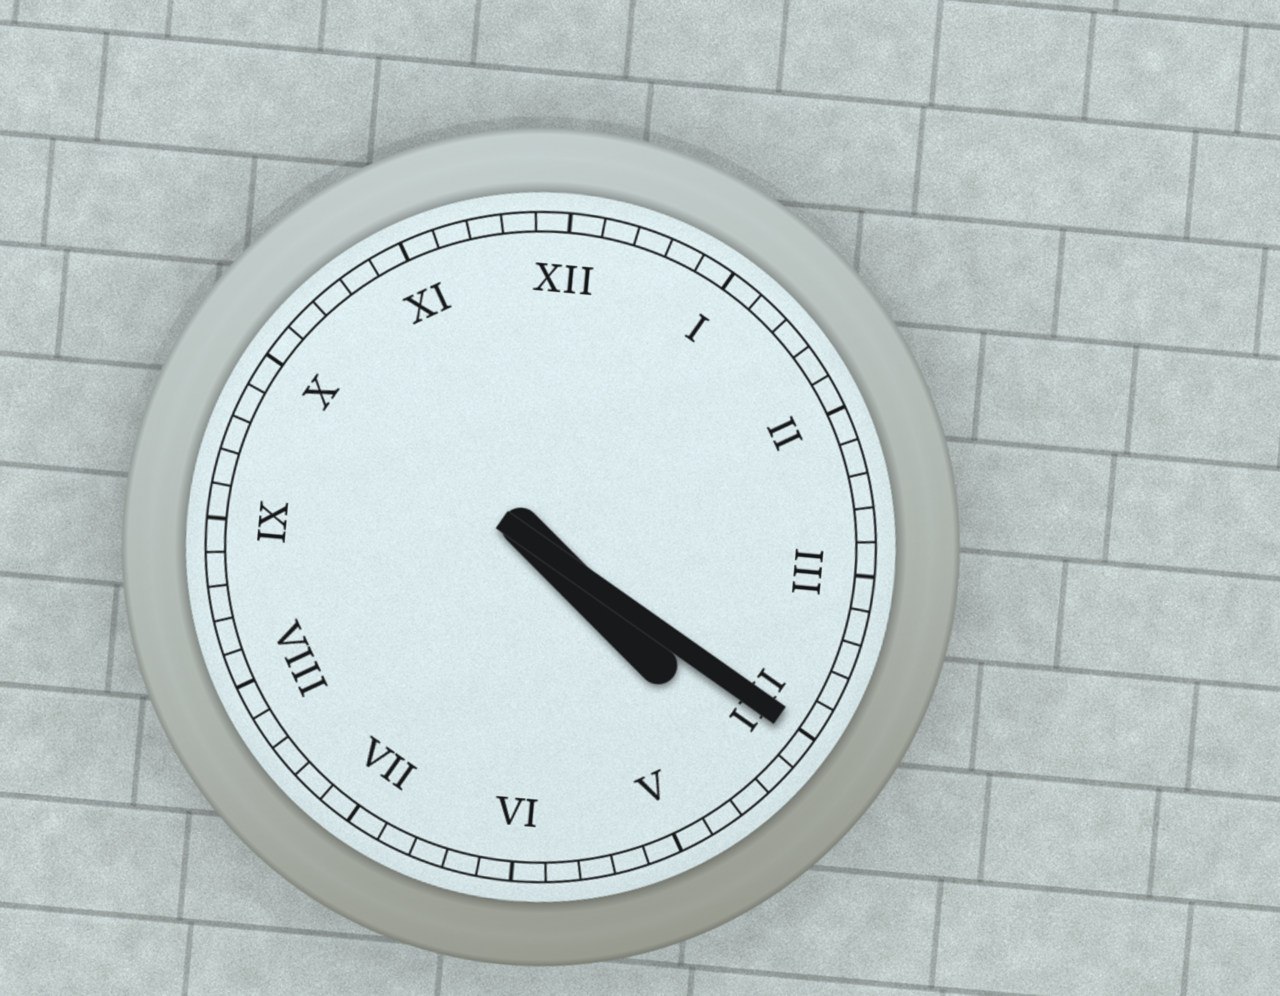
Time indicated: 4:20
